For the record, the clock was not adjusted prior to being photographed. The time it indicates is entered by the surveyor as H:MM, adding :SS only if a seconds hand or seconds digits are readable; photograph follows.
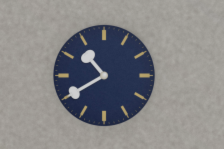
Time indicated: 10:40
